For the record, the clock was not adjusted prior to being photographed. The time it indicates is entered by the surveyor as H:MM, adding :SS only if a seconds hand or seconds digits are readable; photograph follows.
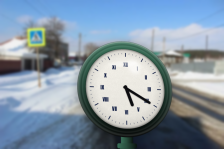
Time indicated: 5:20
